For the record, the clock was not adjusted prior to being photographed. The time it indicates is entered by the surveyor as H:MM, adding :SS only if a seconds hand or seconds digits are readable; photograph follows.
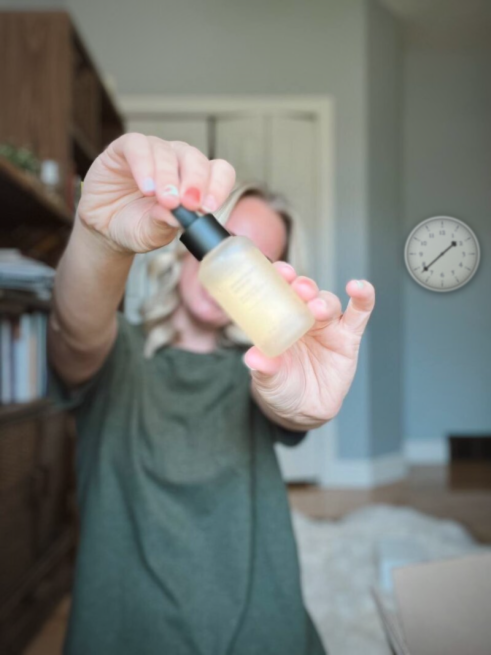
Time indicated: 1:38
